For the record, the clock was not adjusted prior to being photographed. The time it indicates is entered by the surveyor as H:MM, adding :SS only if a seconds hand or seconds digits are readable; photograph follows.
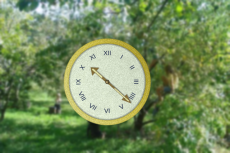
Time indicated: 10:22
